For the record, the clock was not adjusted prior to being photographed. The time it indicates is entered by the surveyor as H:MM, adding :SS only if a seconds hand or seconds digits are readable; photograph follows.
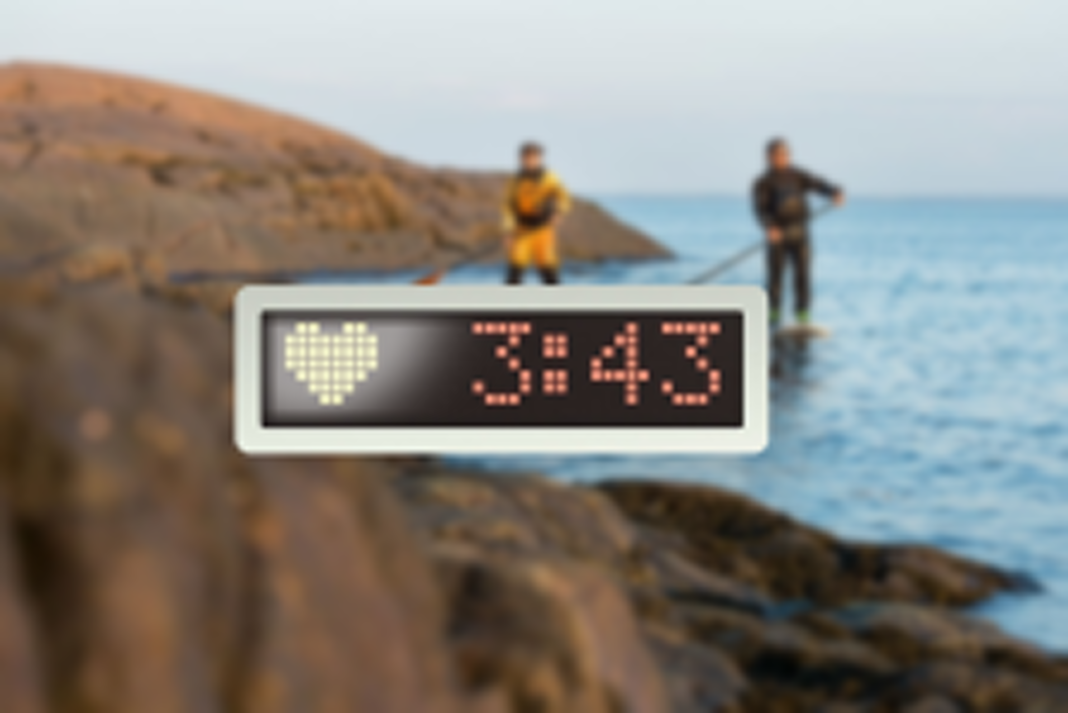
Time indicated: 3:43
